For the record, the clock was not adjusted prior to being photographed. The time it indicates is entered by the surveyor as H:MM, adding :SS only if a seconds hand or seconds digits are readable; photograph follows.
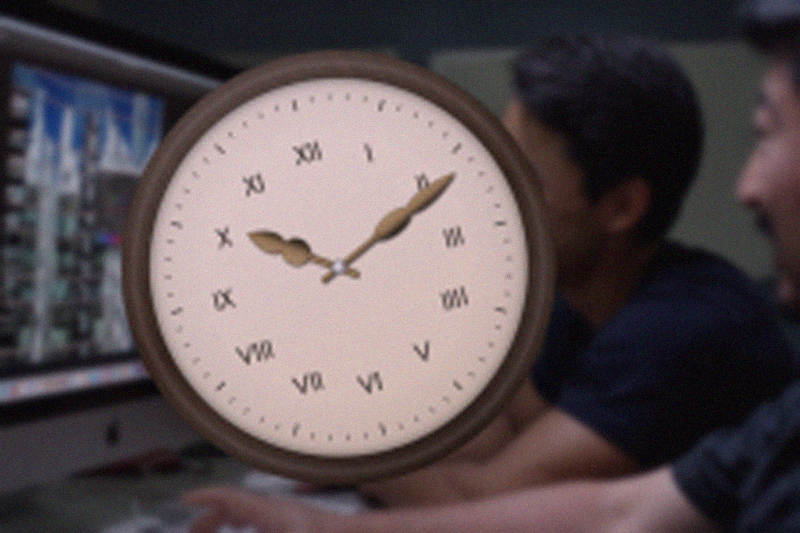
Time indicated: 10:11
